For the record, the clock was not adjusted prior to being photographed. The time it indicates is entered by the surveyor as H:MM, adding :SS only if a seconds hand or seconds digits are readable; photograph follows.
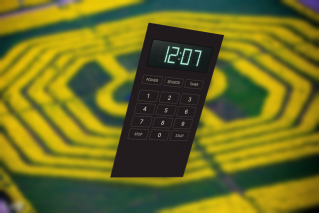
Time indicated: 12:07
